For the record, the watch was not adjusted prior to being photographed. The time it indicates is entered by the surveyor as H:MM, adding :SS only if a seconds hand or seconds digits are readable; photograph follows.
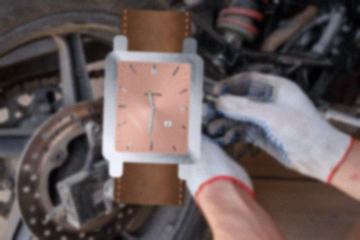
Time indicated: 11:31
